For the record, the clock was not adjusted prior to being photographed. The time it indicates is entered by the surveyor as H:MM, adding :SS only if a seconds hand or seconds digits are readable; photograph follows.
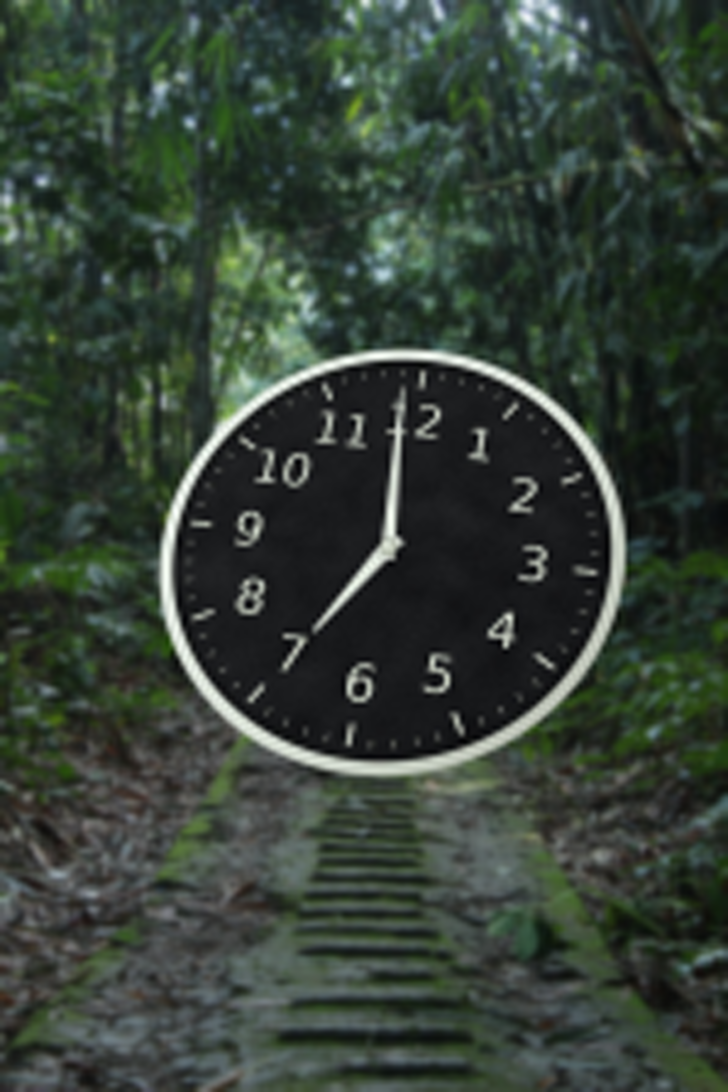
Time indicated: 6:59
